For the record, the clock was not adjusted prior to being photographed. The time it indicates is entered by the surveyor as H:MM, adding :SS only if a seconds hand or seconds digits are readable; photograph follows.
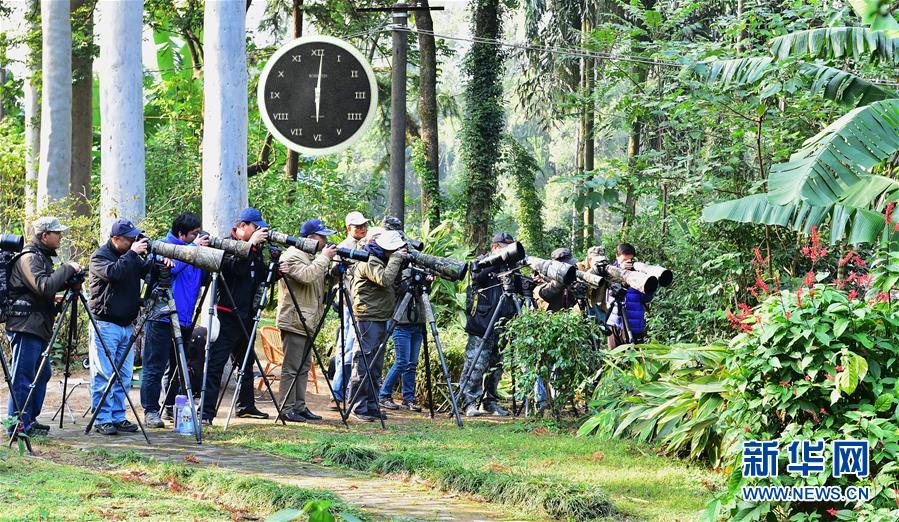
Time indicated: 6:01
